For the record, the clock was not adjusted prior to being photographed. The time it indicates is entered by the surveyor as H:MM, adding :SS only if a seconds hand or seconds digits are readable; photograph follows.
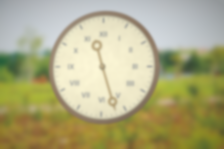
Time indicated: 11:27
